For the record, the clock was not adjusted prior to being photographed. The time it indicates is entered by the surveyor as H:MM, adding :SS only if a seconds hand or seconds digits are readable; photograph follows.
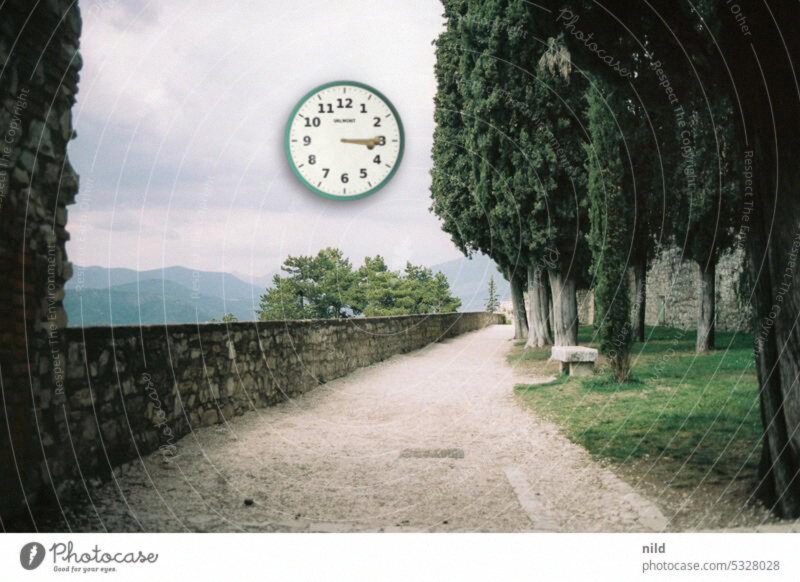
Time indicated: 3:15
